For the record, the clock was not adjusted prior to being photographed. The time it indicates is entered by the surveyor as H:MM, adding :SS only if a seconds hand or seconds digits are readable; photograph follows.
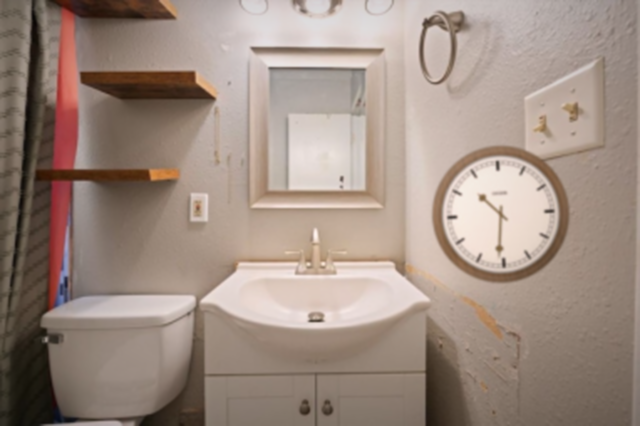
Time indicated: 10:31
